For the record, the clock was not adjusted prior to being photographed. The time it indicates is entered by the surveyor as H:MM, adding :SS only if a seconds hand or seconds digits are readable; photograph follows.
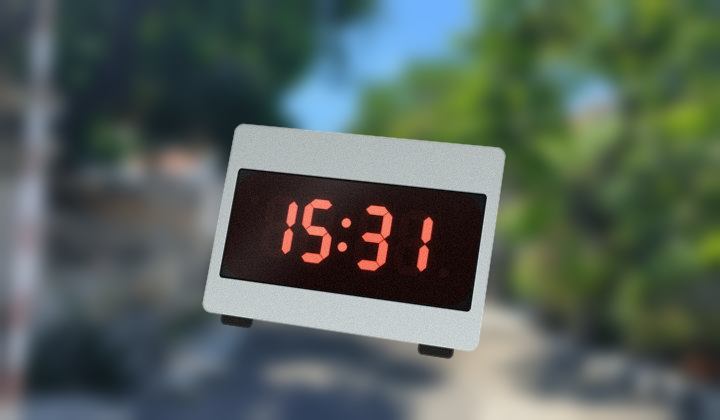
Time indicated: 15:31
